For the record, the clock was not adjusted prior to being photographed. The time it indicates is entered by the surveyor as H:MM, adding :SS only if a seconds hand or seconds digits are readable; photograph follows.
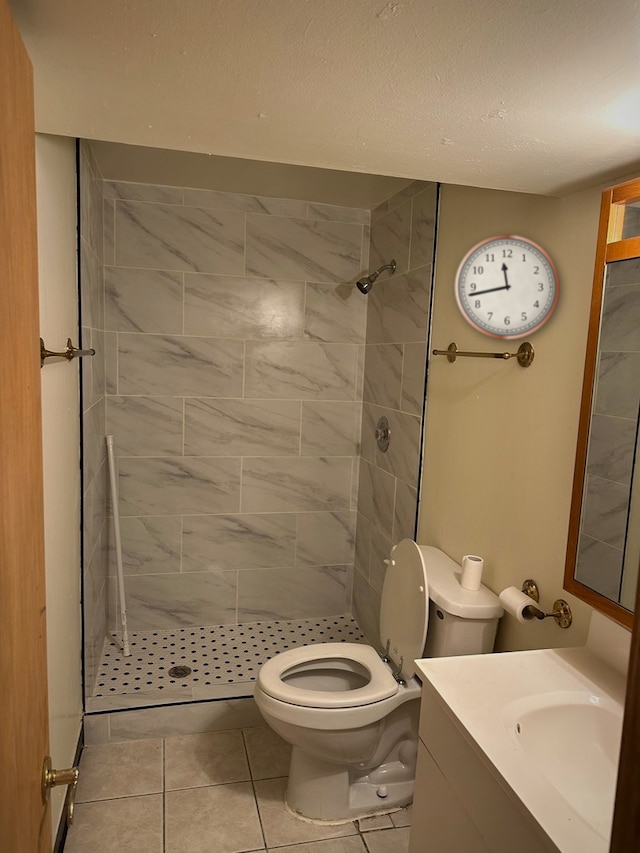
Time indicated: 11:43
